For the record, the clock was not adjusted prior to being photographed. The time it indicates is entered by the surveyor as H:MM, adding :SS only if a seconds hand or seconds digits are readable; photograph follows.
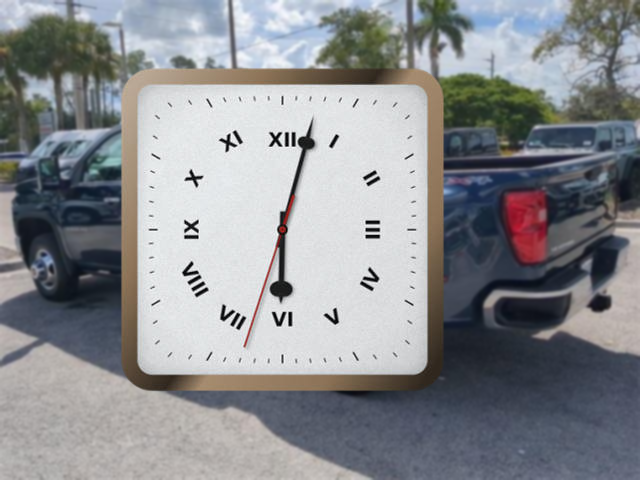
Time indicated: 6:02:33
